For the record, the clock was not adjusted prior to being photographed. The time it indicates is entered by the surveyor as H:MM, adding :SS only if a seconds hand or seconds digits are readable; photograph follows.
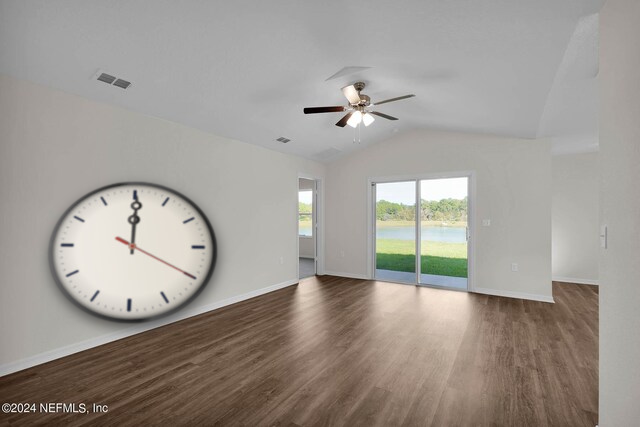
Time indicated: 12:00:20
